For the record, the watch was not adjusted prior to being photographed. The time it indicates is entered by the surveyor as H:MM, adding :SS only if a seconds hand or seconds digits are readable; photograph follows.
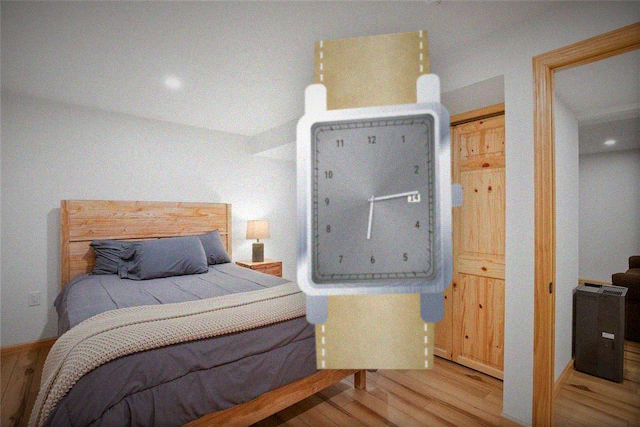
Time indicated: 6:14
